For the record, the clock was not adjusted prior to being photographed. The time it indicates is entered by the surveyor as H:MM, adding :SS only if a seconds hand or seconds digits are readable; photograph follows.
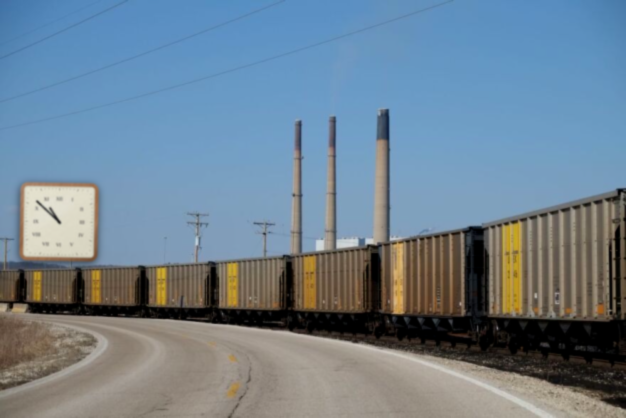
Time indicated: 10:52
